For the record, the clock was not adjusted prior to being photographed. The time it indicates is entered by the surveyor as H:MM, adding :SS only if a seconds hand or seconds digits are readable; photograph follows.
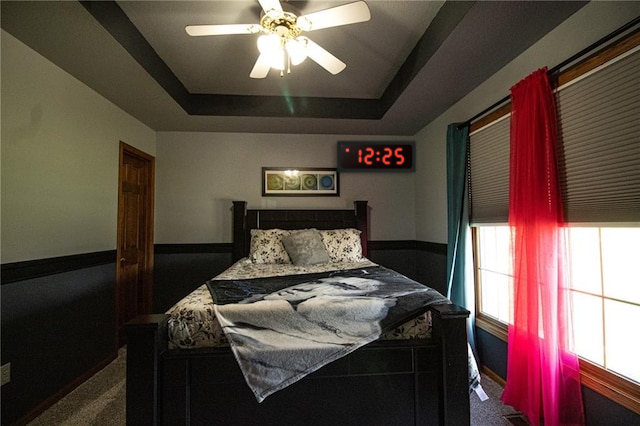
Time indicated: 12:25
